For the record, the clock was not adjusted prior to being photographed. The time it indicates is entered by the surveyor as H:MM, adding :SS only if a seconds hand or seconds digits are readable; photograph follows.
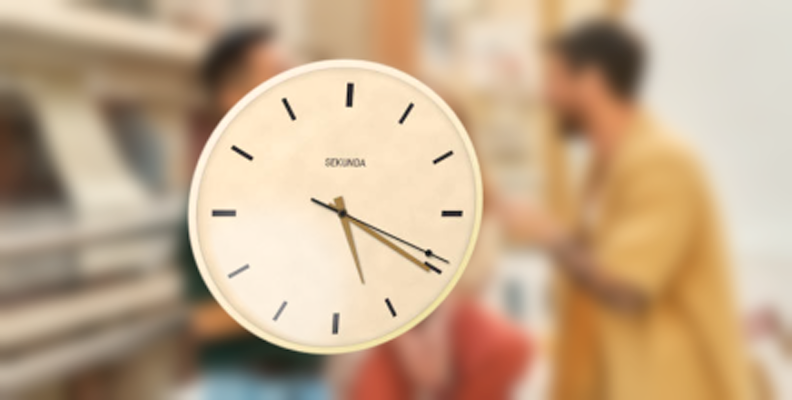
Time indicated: 5:20:19
